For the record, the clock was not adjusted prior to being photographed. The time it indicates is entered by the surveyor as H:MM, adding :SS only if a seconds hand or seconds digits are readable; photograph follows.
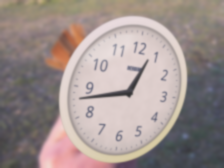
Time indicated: 12:43
